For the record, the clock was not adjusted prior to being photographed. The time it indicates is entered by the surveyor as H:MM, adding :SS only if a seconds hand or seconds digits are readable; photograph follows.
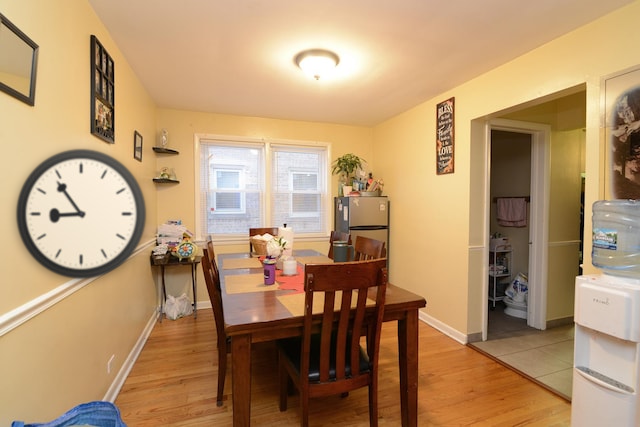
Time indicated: 8:54
